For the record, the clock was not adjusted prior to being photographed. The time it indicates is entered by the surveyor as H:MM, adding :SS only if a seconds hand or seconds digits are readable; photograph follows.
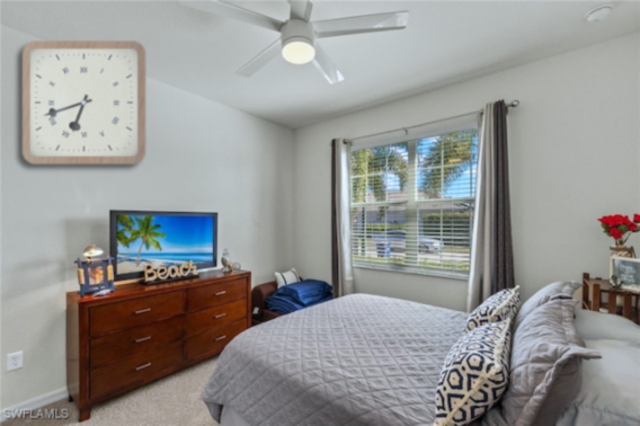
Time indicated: 6:42
